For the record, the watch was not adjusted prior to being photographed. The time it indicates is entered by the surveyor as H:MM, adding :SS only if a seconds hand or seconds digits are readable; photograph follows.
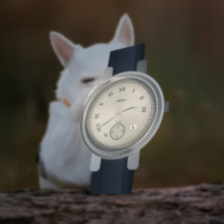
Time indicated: 2:40
